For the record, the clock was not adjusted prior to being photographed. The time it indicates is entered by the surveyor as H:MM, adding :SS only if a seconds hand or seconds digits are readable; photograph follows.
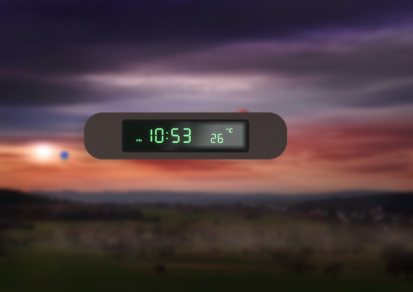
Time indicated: 10:53
